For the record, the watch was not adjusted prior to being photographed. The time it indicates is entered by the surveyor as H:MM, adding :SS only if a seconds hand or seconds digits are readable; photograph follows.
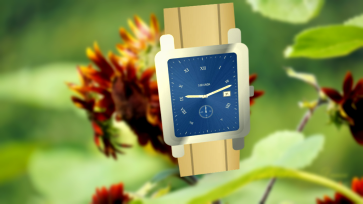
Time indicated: 9:12
